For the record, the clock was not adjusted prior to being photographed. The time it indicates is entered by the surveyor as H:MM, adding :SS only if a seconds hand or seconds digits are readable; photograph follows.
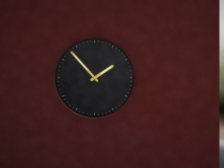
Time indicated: 1:53
